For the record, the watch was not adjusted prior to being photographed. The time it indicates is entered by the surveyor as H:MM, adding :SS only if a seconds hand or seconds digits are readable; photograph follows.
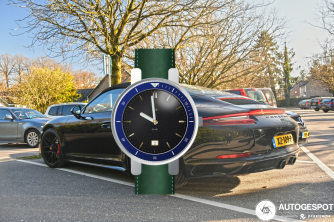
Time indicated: 9:59
